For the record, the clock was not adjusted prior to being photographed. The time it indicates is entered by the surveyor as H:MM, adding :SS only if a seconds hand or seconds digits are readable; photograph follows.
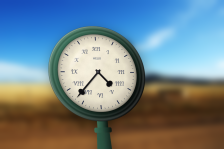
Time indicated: 4:37
